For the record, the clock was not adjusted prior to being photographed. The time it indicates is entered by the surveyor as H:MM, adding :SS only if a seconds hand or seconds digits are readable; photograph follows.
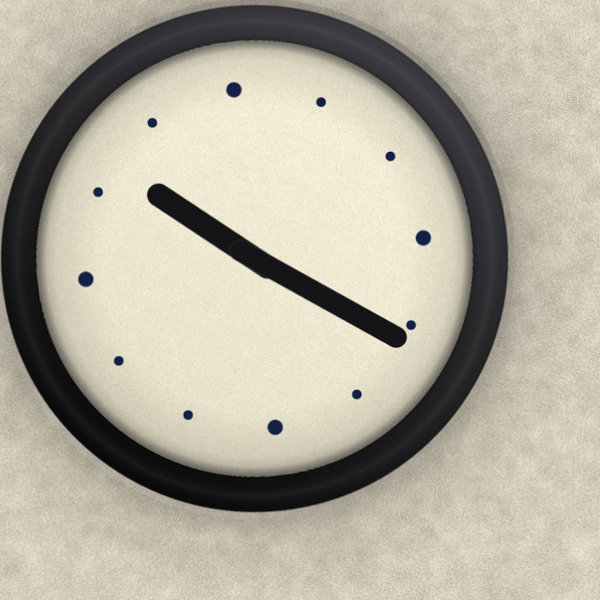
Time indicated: 10:21
